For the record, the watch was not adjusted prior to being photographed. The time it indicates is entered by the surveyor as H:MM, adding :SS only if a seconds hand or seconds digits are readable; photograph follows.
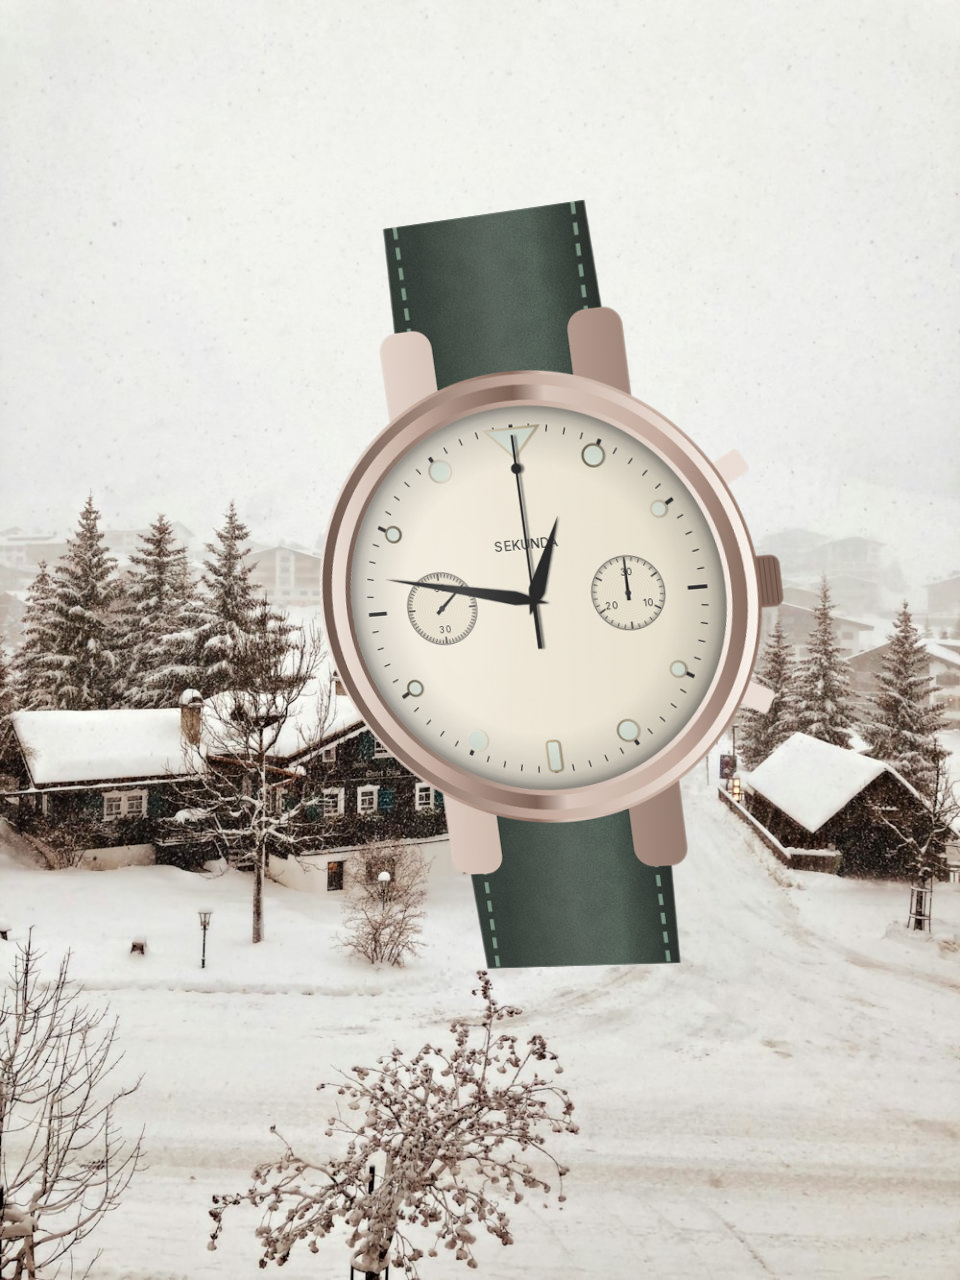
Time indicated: 12:47:08
